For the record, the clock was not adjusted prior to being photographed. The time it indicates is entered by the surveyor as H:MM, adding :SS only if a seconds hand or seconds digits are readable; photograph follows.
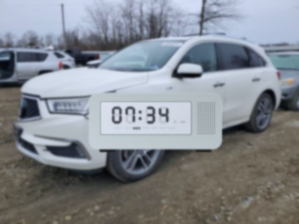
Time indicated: 7:34
